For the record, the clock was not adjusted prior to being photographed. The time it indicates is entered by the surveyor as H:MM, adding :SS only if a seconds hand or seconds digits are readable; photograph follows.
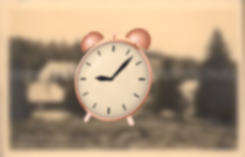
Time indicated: 9:07
